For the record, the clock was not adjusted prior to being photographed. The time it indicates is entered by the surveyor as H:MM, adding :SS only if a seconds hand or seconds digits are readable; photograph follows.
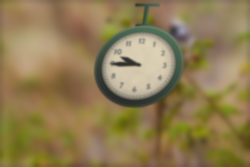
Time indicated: 9:45
